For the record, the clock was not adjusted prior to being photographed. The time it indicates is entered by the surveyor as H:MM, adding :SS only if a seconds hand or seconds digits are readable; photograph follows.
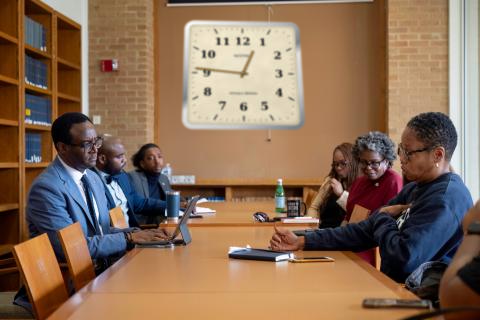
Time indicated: 12:46
